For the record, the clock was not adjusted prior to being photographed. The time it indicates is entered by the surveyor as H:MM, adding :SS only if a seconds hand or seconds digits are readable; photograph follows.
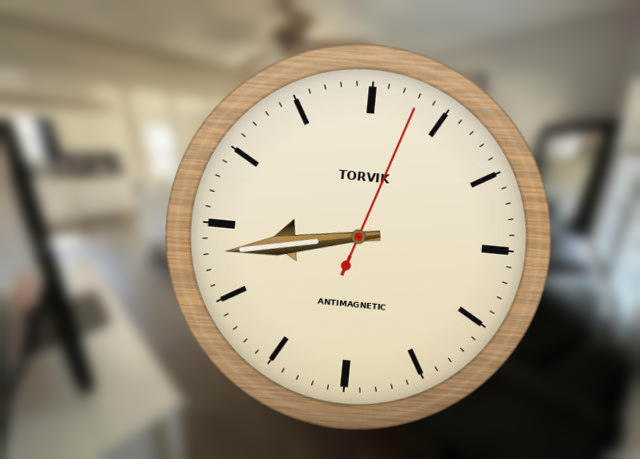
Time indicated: 8:43:03
